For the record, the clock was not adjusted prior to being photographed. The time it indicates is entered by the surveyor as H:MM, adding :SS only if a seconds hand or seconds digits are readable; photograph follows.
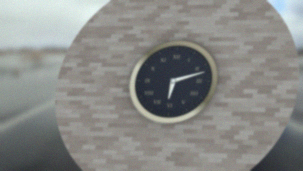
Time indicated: 6:12
